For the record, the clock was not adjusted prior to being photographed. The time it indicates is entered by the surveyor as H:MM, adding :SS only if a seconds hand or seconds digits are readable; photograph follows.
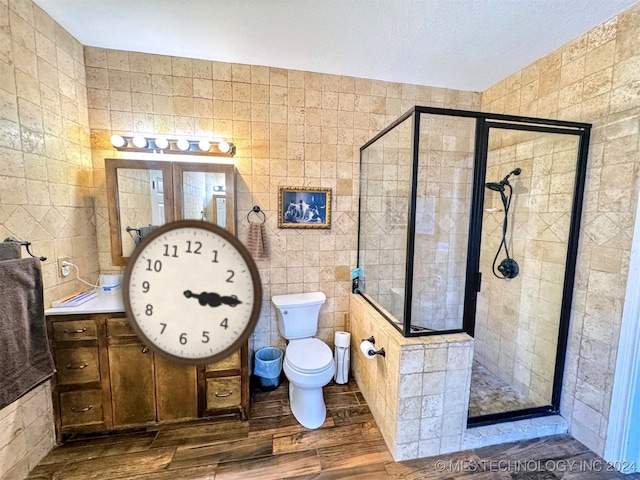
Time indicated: 3:15
